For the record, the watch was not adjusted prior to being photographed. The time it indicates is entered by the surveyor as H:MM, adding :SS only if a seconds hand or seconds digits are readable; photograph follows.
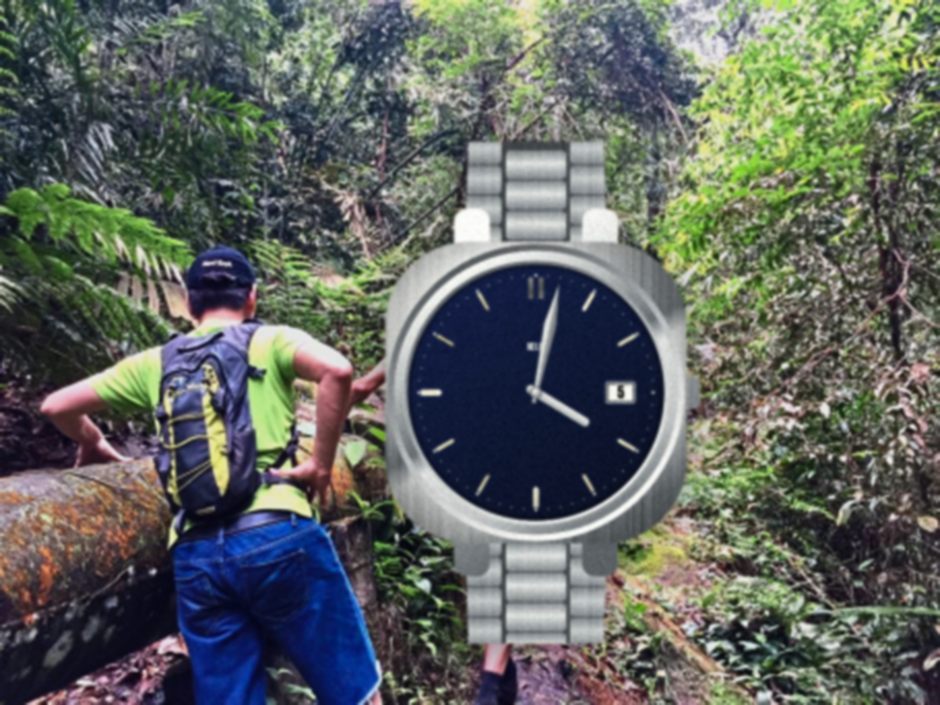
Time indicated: 4:02
